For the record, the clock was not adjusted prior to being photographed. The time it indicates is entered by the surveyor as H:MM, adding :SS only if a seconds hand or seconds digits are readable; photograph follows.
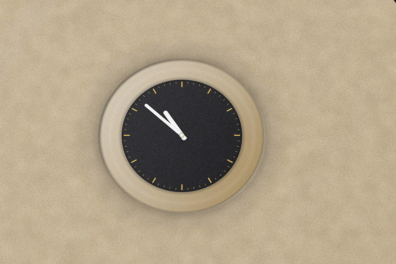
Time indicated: 10:52
